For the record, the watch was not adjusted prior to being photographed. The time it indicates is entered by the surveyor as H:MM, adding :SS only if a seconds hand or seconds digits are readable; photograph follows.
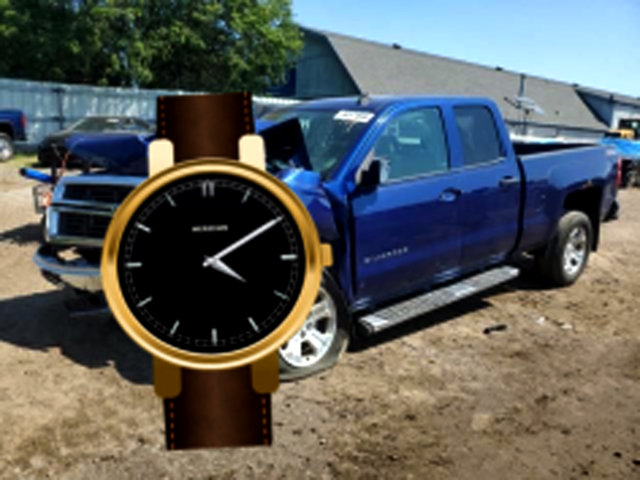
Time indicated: 4:10
